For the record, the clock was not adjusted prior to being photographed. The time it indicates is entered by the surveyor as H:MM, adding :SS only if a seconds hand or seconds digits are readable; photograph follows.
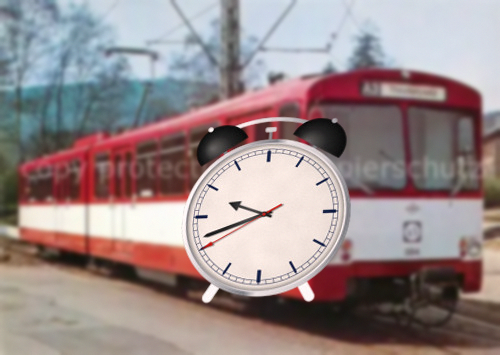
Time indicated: 9:41:40
